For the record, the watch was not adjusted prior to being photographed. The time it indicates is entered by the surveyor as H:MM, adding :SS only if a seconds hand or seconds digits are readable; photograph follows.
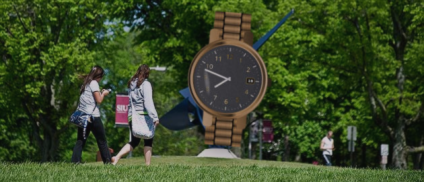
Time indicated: 7:48
